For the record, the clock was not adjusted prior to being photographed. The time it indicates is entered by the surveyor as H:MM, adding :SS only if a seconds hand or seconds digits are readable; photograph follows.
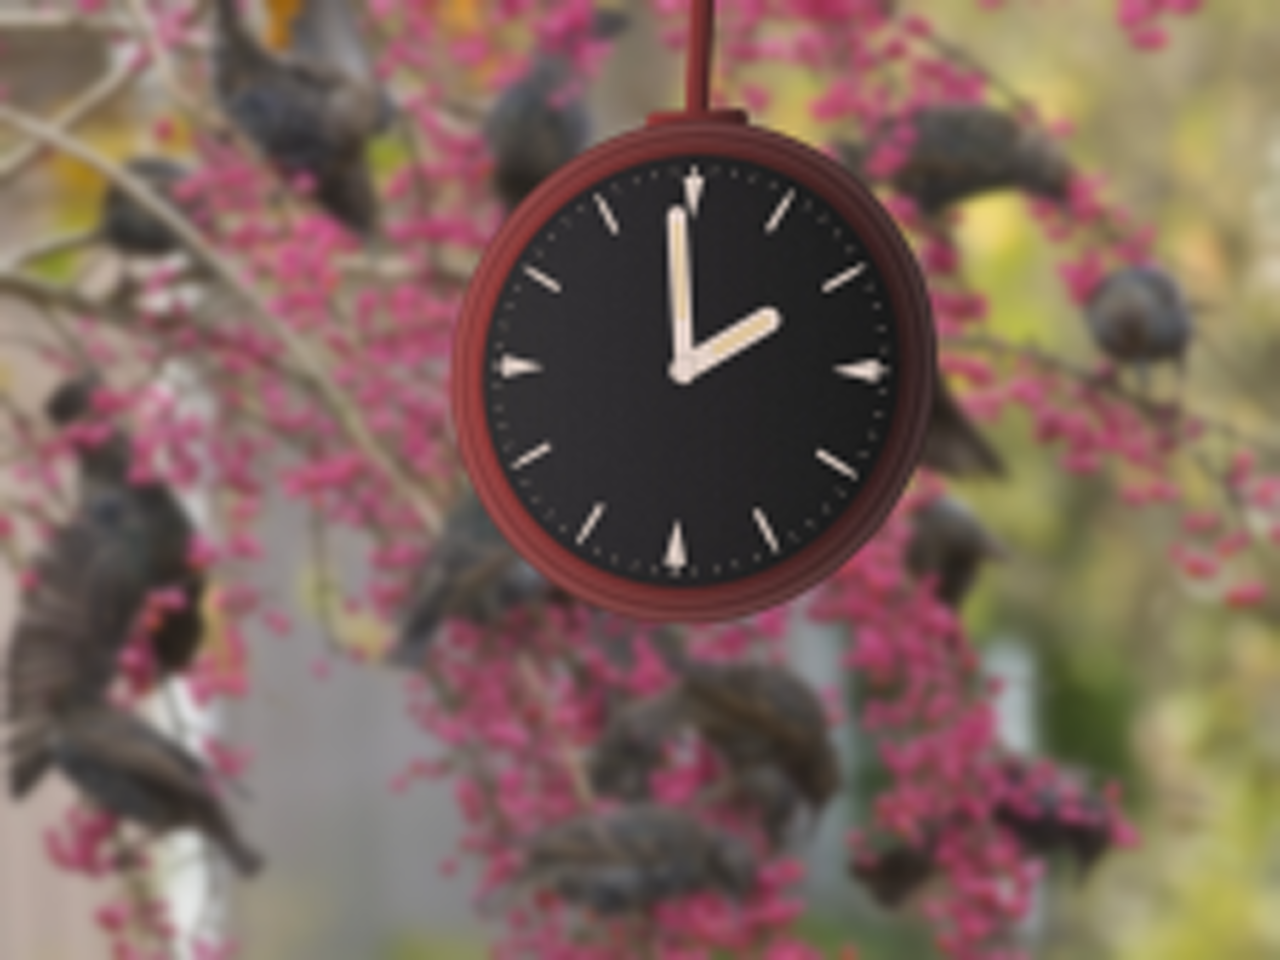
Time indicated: 1:59
